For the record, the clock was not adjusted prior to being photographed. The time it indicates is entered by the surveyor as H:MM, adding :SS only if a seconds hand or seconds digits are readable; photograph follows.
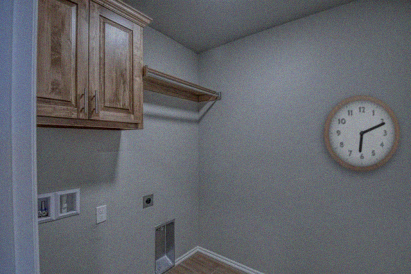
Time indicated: 6:11
